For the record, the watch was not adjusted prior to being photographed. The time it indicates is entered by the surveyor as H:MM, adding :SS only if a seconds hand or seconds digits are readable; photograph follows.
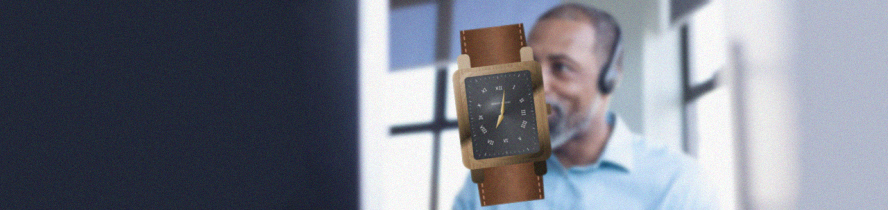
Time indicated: 7:02
